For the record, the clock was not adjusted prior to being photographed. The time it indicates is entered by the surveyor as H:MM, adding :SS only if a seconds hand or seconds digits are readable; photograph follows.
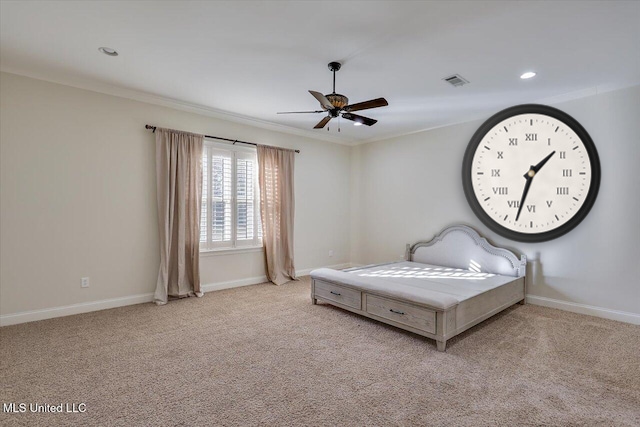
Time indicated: 1:33
